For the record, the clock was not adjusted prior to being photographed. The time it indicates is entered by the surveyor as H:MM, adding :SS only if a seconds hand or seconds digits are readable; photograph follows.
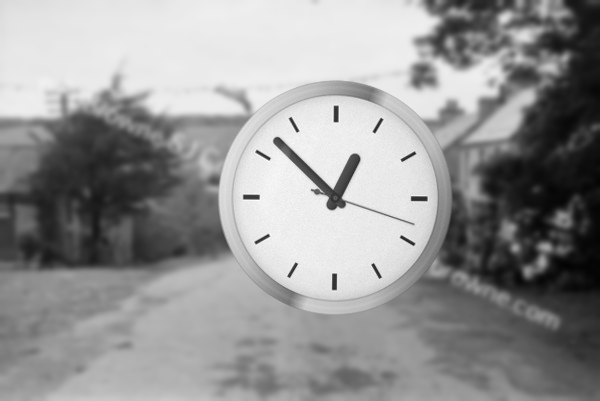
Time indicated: 12:52:18
